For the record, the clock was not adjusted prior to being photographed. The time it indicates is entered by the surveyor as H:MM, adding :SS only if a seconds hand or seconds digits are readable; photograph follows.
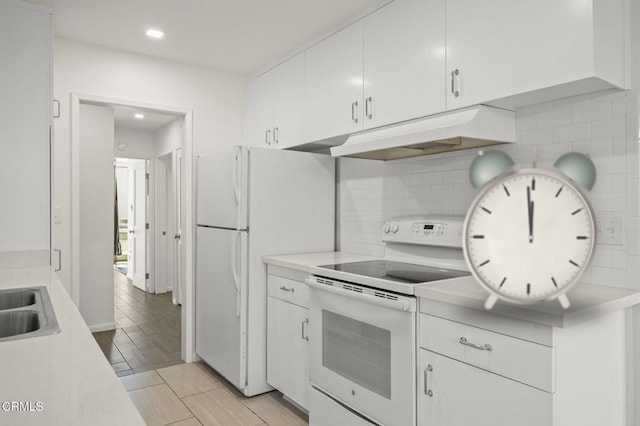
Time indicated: 11:59
